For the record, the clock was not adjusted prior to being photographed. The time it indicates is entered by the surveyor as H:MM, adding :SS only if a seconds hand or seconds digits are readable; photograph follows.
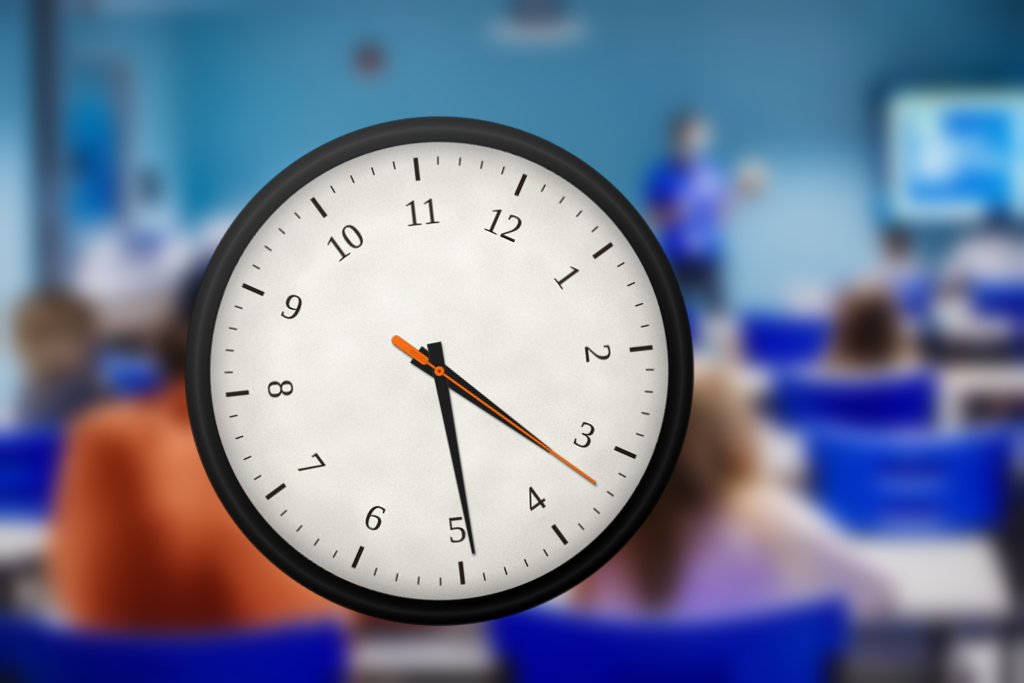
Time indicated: 3:24:17
